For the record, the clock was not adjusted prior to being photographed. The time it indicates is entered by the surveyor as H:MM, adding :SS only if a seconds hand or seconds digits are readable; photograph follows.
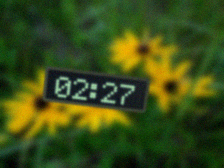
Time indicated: 2:27
